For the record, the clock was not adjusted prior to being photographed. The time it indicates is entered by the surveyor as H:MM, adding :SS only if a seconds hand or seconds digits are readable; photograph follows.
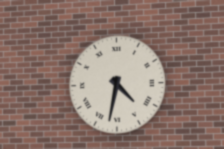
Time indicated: 4:32
